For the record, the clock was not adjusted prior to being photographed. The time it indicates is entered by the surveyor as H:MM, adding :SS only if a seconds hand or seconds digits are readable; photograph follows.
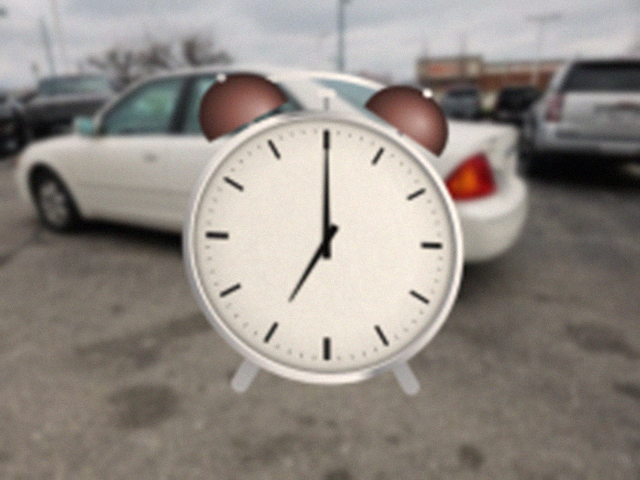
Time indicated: 7:00
